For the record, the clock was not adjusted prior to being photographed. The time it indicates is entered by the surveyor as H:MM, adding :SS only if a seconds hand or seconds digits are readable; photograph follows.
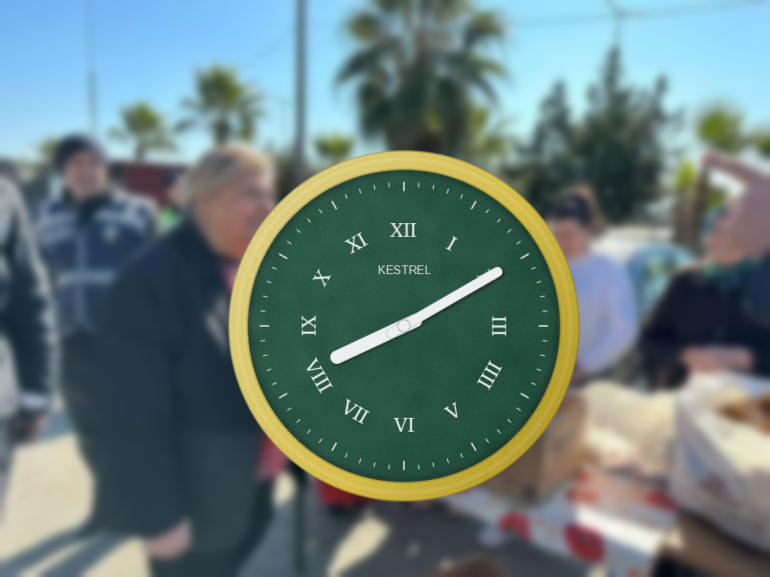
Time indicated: 8:10
